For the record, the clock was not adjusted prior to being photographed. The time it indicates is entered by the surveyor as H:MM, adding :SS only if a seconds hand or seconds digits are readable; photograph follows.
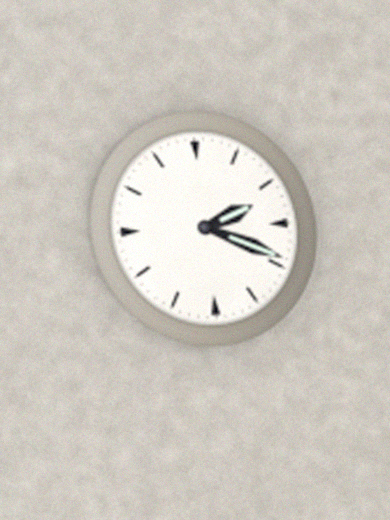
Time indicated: 2:19
